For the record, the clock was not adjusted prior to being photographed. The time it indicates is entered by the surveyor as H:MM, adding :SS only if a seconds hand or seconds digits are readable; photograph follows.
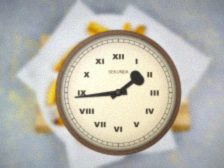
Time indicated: 1:44
